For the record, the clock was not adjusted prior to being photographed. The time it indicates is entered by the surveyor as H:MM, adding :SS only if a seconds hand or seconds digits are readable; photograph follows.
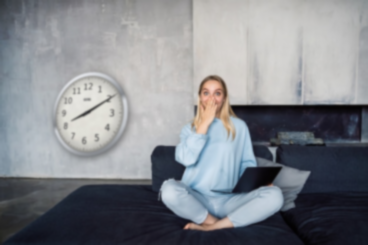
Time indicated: 8:10
